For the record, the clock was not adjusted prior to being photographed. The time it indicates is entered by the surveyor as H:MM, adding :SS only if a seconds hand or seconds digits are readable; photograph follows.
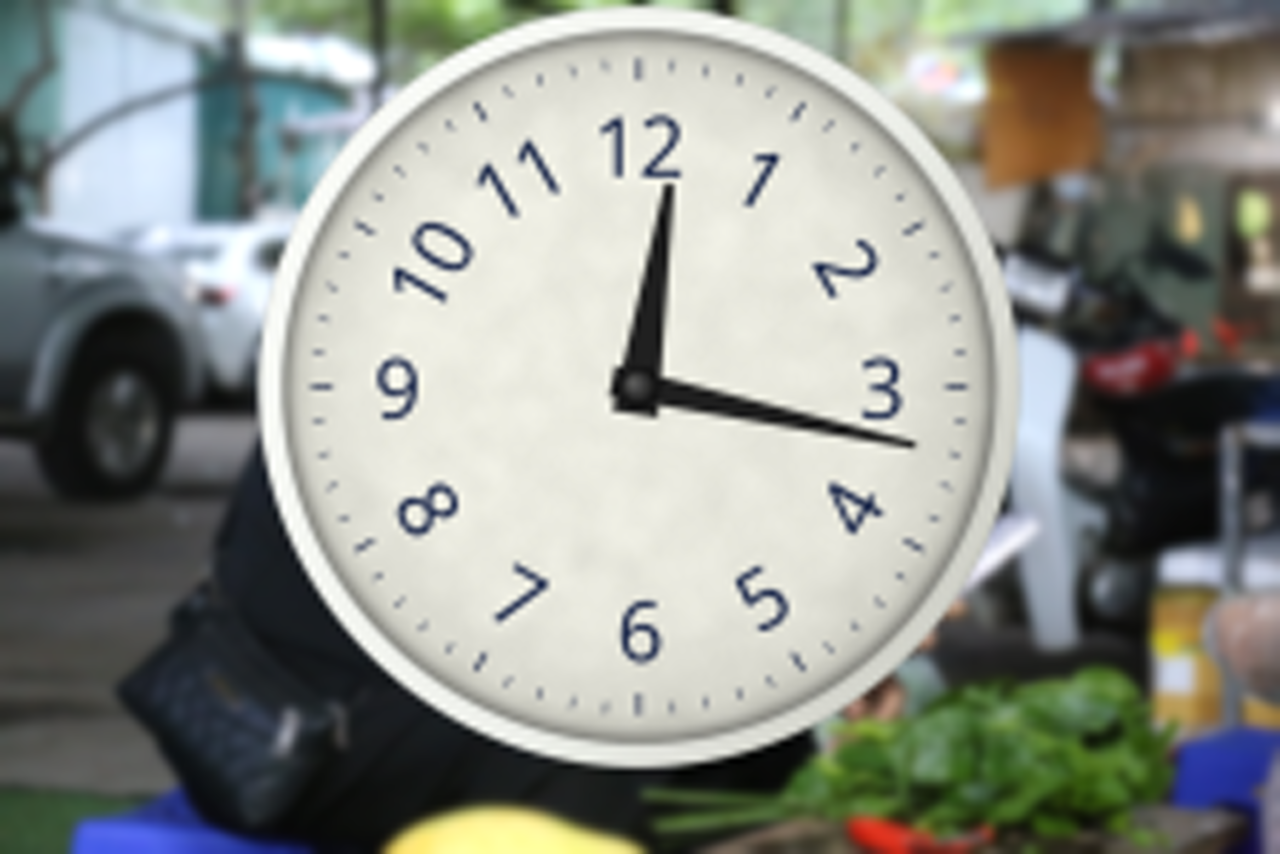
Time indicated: 12:17
